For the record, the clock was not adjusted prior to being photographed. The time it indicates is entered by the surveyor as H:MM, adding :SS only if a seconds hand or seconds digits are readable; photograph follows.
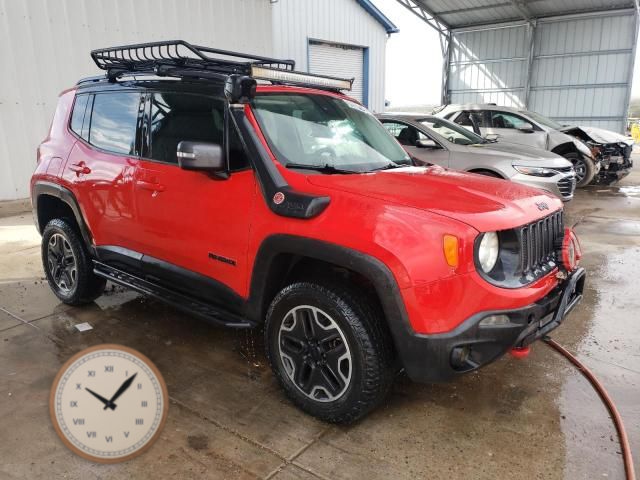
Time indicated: 10:07
